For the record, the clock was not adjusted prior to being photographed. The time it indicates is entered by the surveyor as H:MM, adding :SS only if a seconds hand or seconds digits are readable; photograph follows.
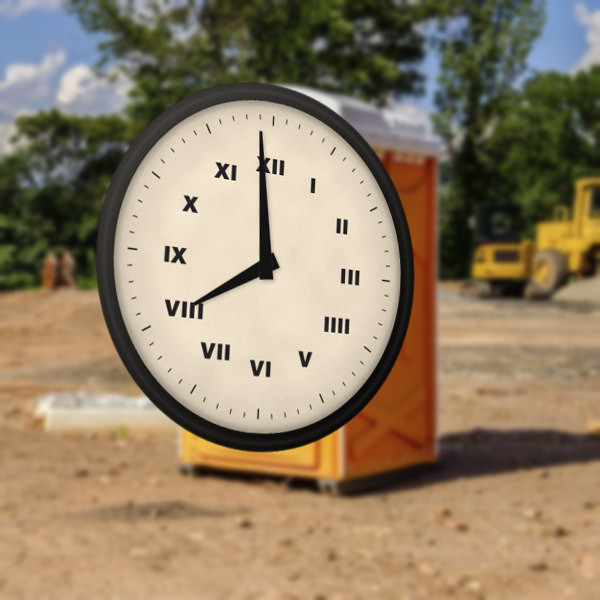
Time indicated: 7:59
